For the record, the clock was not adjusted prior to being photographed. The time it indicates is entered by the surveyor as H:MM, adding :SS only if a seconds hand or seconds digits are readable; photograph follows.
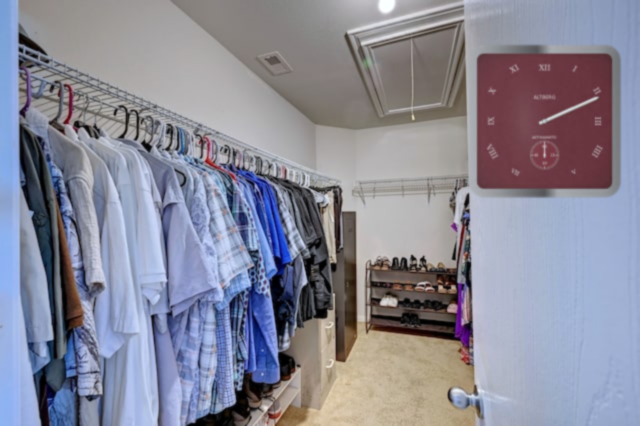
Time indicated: 2:11
